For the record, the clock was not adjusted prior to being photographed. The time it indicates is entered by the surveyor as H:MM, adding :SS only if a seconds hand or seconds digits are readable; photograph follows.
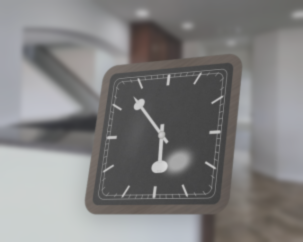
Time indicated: 5:53
